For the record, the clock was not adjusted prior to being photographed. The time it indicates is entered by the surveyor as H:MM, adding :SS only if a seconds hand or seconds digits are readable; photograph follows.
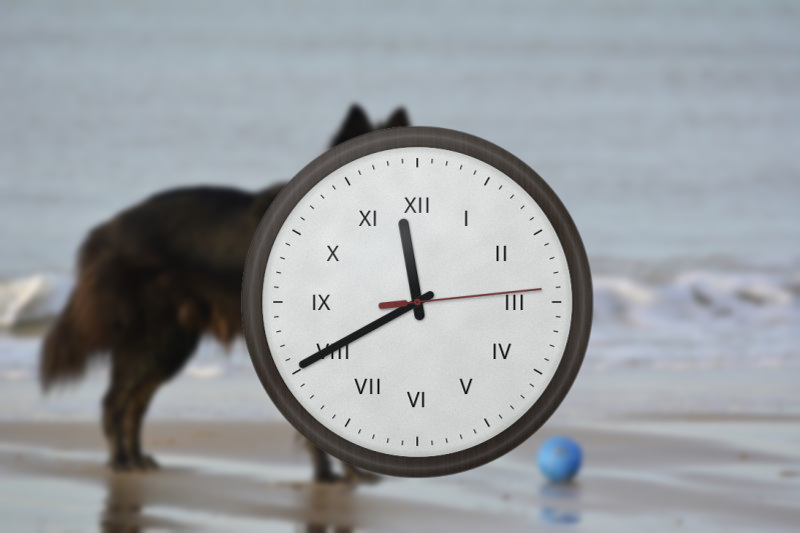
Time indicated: 11:40:14
